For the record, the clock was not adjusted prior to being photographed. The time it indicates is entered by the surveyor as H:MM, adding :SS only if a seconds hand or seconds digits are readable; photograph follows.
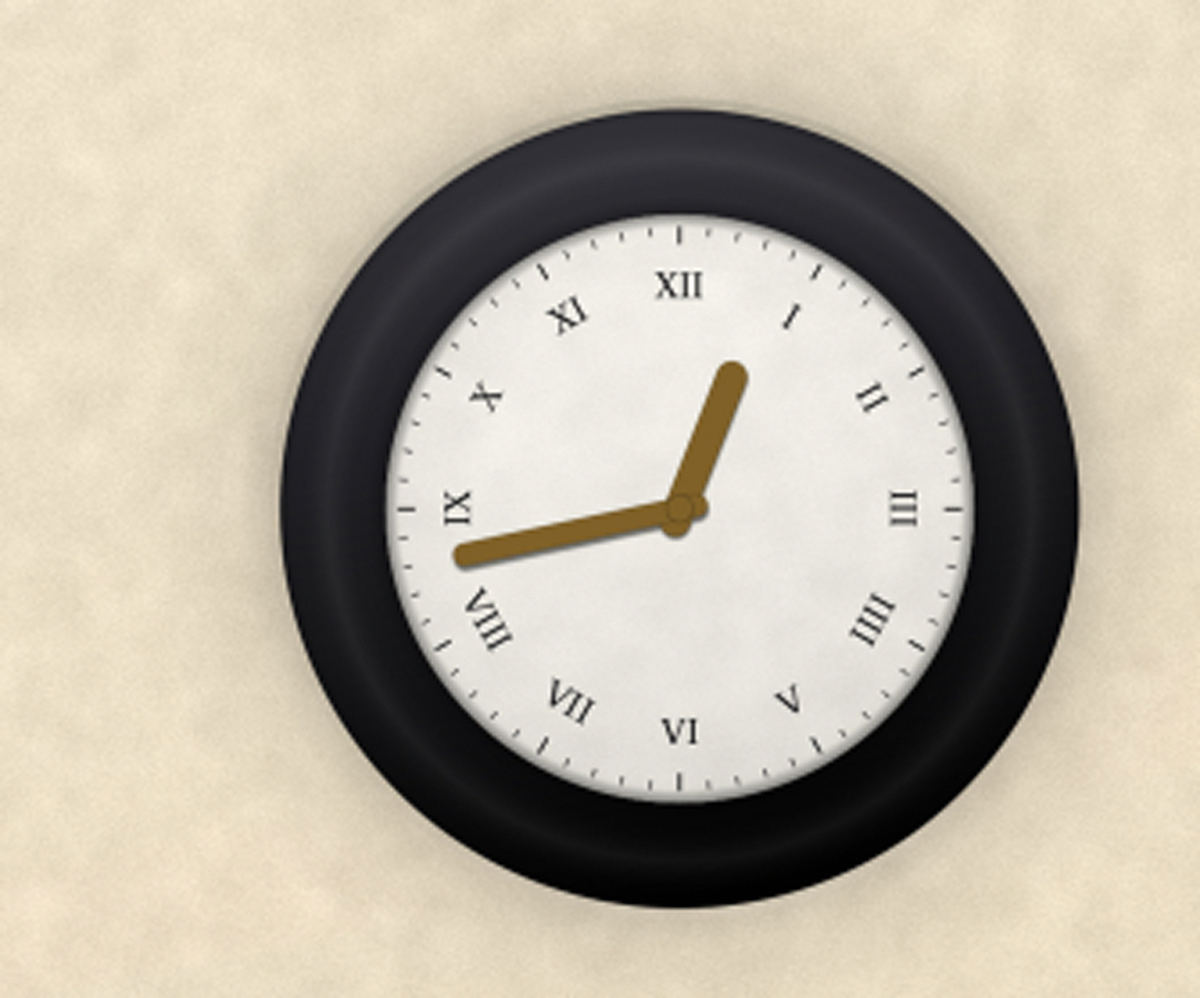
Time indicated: 12:43
